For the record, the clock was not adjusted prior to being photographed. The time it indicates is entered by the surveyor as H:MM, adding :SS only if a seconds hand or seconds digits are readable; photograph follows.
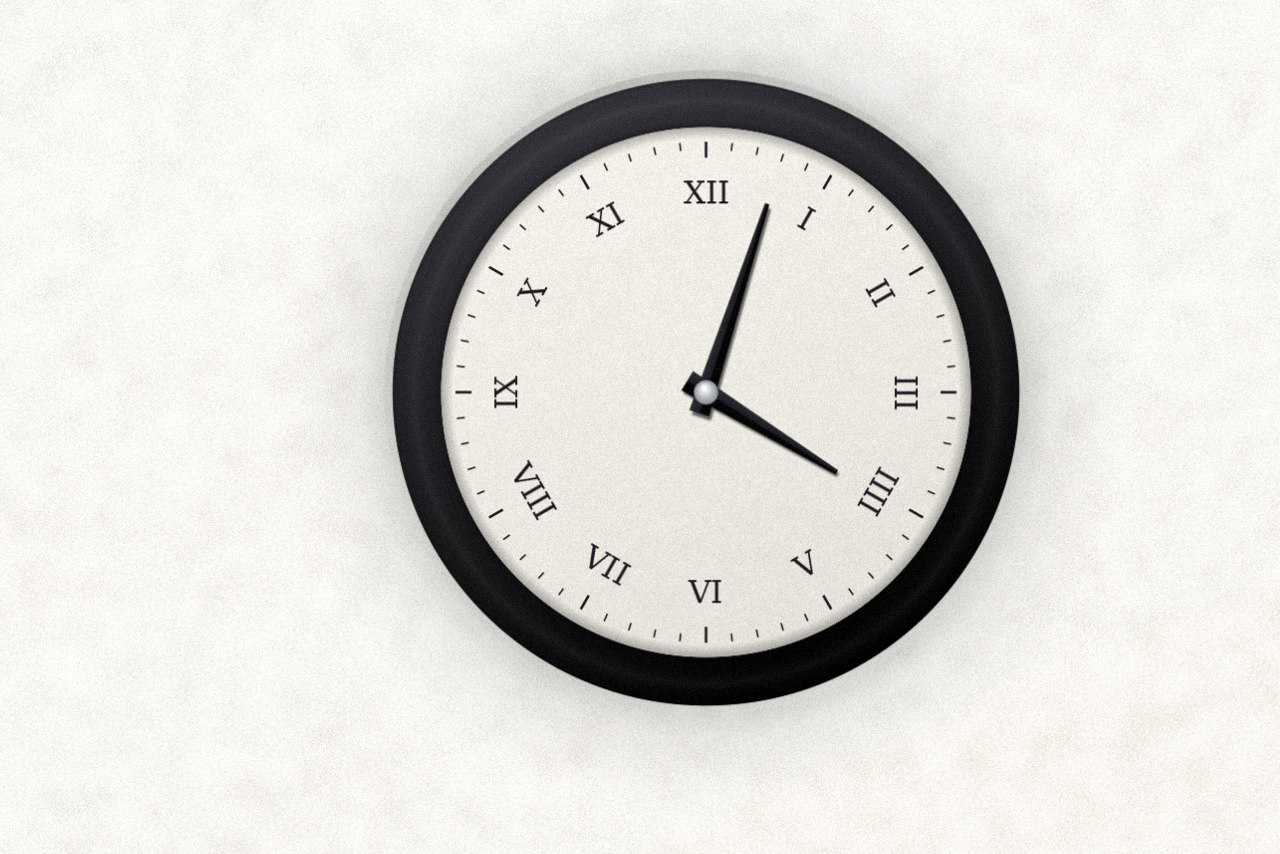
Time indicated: 4:03
